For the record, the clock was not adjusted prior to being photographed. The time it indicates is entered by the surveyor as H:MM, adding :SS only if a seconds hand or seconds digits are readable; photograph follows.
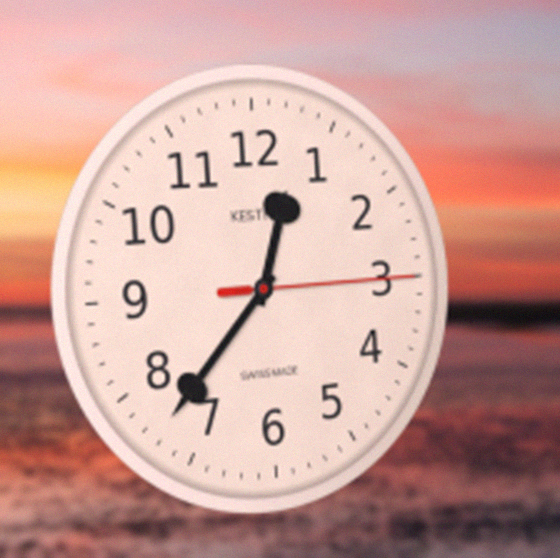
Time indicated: 12:37:15
